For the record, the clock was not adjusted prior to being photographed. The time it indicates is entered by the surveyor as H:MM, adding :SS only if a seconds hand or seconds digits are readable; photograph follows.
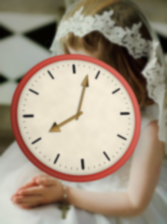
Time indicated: 8:03
